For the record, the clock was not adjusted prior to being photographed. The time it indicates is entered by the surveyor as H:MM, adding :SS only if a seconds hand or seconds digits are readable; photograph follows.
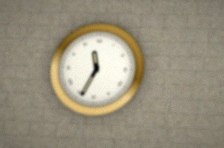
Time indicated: 11:34
